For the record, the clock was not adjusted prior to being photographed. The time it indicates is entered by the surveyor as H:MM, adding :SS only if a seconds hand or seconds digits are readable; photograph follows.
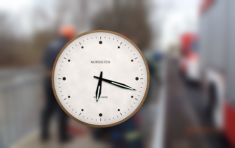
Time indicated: 6:18
